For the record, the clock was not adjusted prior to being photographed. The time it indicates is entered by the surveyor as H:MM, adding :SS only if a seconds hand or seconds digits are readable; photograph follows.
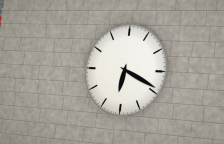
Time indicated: 6:19
